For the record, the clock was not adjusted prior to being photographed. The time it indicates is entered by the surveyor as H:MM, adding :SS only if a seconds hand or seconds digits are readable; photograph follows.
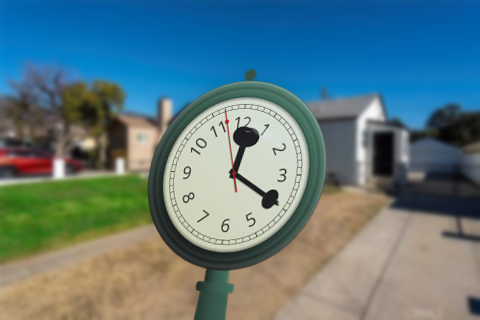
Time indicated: 12:19:57
